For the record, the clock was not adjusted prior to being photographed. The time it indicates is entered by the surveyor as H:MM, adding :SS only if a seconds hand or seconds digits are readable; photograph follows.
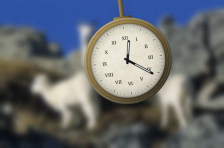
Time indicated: 12:21
